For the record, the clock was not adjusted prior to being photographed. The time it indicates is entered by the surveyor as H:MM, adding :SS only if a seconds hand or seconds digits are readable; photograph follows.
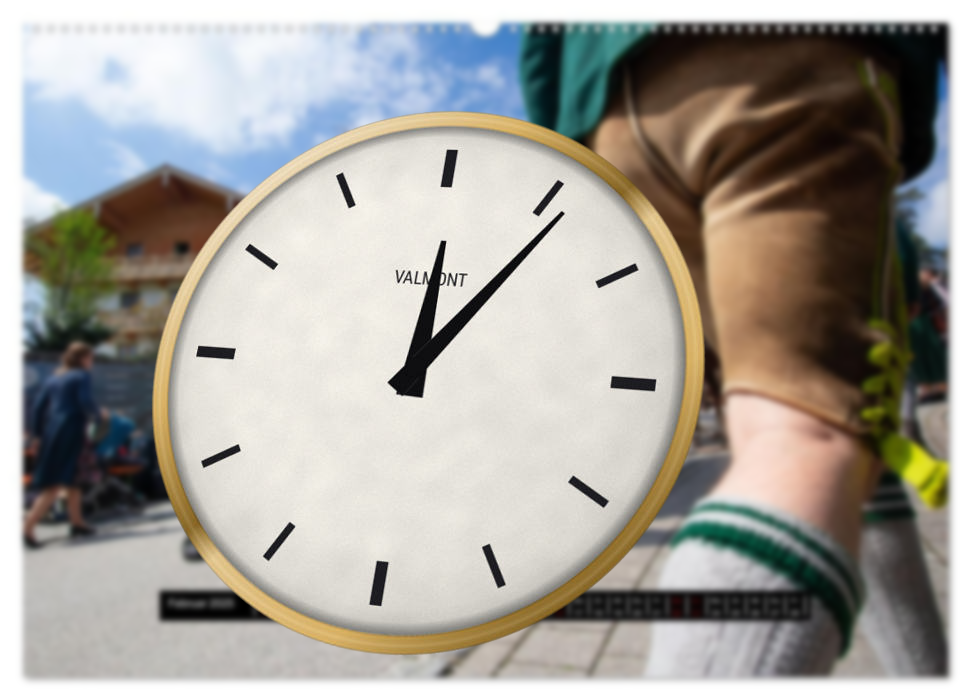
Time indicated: 12:06
